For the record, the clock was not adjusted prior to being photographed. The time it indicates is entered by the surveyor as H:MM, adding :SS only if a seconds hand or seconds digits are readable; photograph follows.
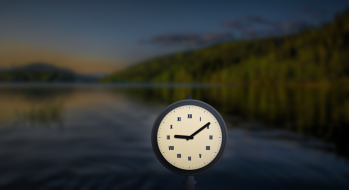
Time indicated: 9:09
